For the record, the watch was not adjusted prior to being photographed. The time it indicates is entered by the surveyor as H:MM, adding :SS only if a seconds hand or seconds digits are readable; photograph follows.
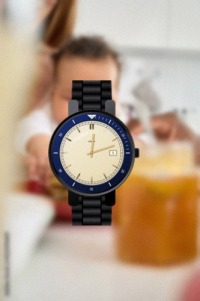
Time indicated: 12:12
